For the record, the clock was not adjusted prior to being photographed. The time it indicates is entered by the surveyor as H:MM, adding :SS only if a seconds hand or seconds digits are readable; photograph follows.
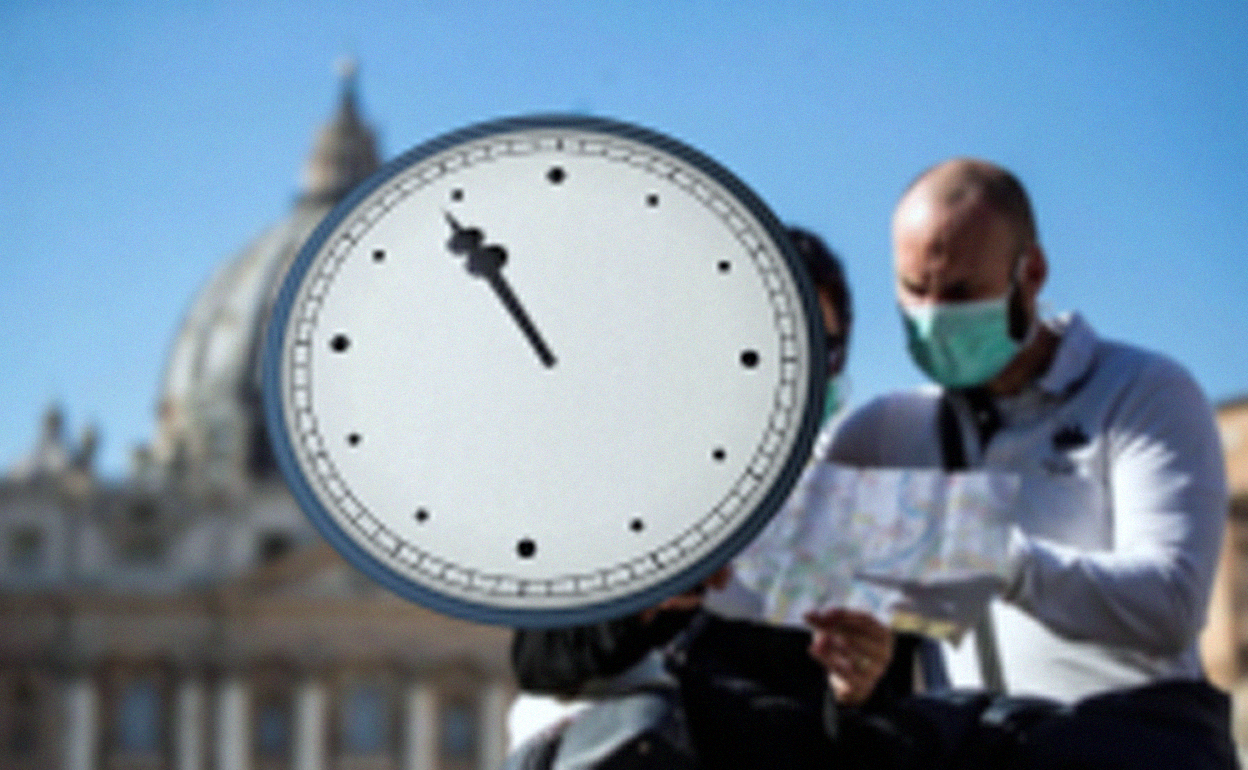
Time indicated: 10:54
